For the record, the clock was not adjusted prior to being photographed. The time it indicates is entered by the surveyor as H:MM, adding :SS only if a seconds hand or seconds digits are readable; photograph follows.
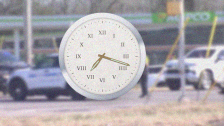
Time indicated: 7:18
